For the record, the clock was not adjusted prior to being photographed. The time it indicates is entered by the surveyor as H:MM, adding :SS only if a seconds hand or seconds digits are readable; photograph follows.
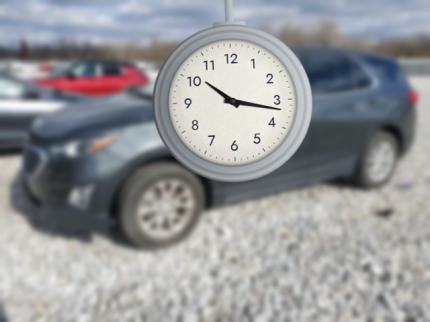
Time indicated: 10:17
